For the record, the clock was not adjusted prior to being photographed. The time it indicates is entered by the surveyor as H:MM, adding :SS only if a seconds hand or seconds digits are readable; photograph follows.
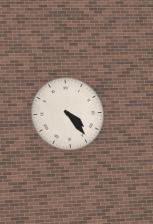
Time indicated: 4:24
